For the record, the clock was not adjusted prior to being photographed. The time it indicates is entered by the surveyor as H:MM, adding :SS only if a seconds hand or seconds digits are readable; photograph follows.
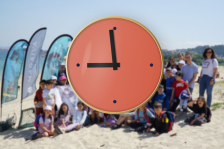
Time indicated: 8:59
